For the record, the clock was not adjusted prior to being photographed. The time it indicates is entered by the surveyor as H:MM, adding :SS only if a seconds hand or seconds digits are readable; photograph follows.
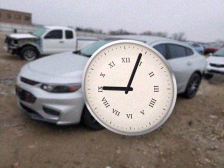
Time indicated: 9:04
